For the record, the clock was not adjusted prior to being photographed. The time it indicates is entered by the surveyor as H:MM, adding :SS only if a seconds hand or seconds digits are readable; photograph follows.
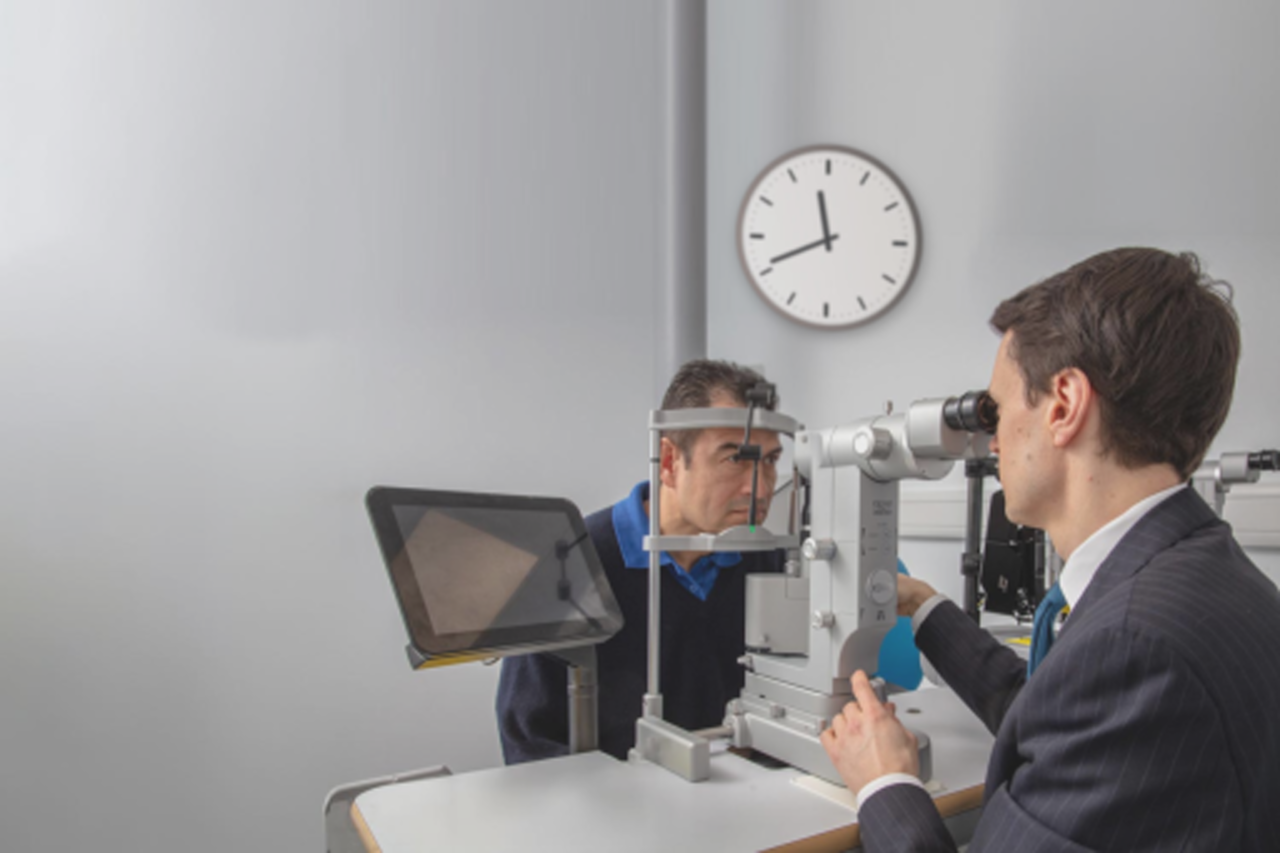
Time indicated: 11:41
